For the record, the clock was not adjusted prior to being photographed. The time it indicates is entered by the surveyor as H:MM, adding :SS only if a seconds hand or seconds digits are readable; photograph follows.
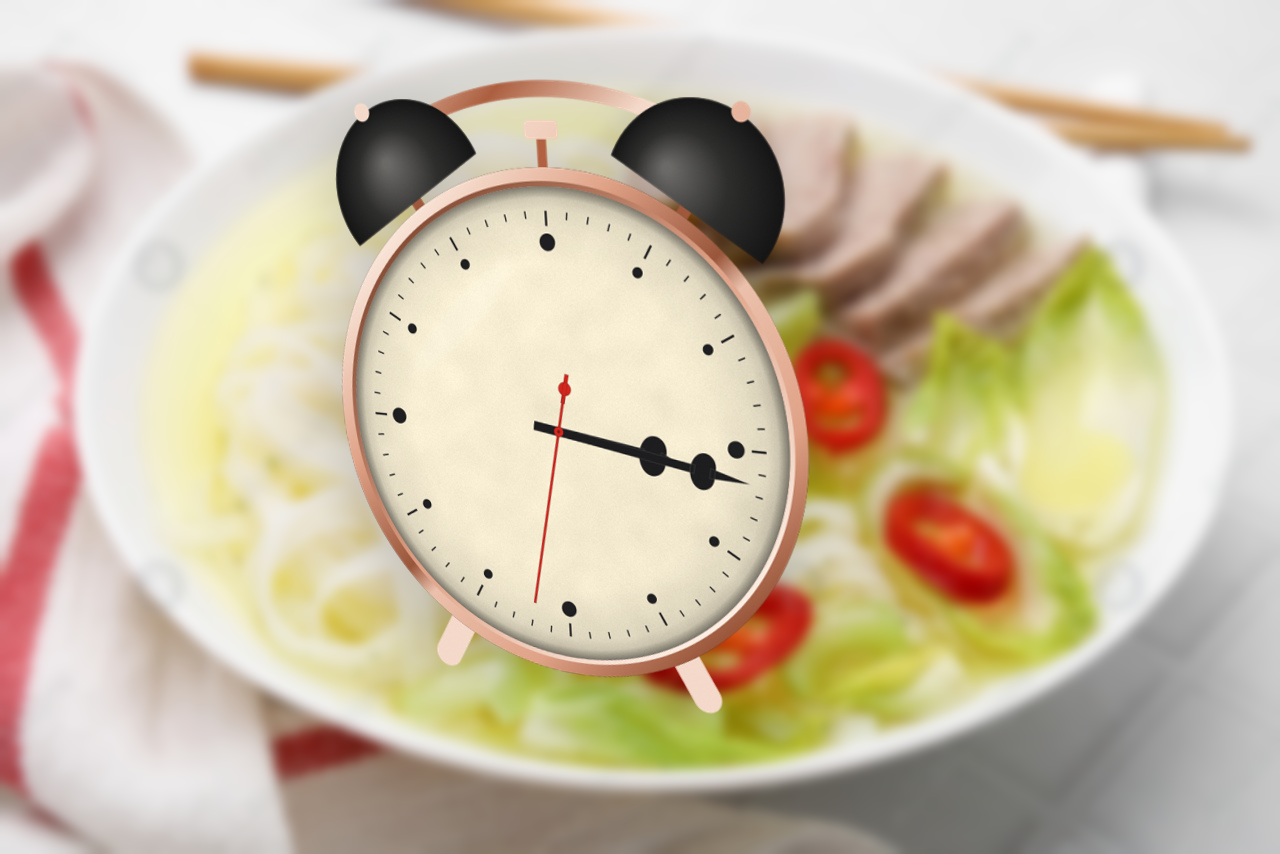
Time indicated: 3:16:32
